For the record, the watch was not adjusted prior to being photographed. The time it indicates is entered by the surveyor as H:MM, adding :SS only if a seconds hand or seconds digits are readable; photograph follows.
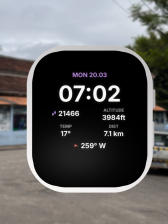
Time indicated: 7:02
